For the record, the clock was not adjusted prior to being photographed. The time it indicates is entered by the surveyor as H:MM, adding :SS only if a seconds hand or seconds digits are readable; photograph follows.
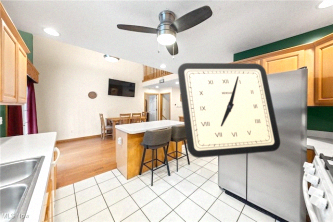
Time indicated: 7:04
